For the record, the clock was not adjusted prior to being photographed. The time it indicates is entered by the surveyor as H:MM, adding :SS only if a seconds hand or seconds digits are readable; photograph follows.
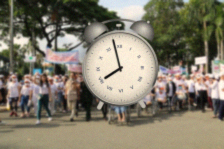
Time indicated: 7:58
